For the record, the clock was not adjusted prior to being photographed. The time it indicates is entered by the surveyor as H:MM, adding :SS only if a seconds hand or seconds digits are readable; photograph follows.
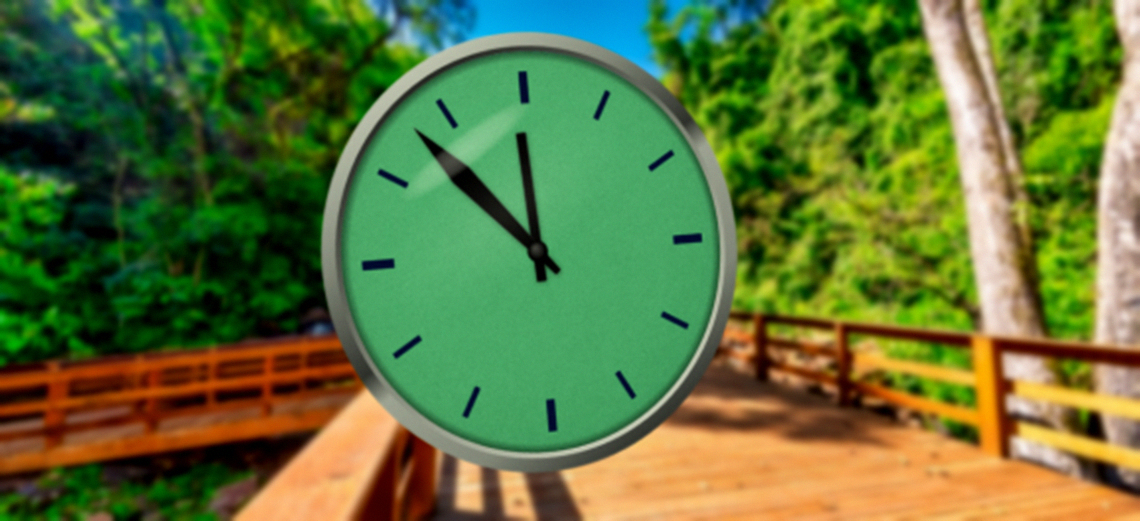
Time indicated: 11:53
